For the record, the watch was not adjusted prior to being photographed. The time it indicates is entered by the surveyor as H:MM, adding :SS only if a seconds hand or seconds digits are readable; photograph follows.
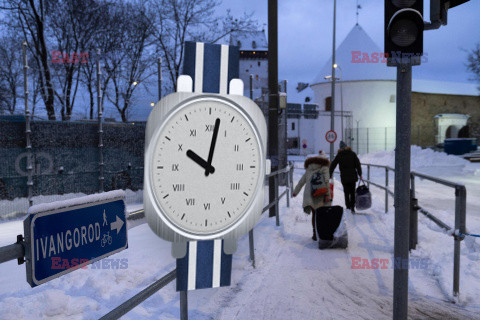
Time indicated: 10:02
